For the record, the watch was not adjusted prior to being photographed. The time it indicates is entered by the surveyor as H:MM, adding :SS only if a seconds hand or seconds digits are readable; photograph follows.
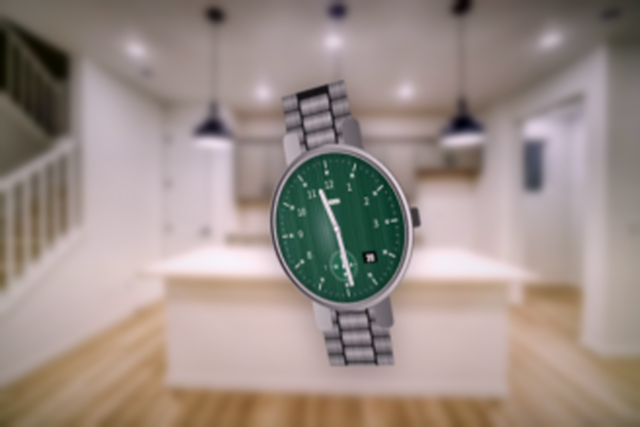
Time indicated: 11:29
